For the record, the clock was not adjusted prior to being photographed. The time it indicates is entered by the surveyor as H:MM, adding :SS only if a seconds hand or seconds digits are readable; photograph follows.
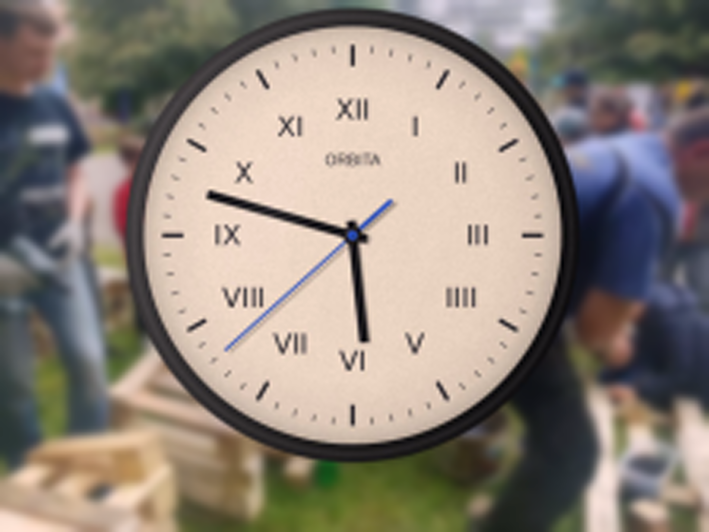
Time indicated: 5:47:38
